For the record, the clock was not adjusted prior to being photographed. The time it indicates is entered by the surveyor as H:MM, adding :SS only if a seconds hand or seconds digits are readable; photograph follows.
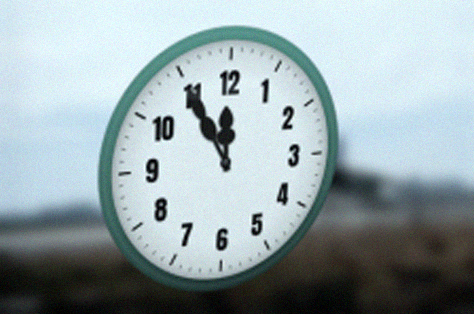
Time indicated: 11:55
